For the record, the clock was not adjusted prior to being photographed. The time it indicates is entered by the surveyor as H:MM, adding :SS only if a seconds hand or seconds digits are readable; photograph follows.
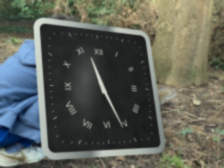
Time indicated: 11:26
